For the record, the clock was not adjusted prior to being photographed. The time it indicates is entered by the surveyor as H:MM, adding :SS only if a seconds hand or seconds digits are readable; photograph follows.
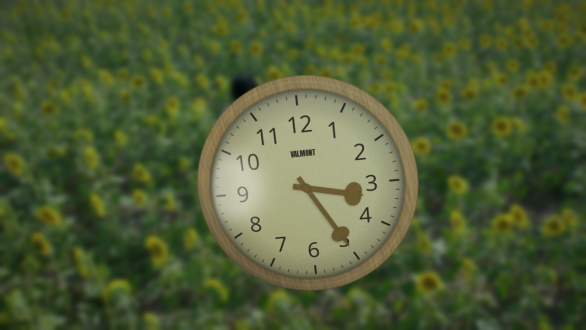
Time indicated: 3:25
